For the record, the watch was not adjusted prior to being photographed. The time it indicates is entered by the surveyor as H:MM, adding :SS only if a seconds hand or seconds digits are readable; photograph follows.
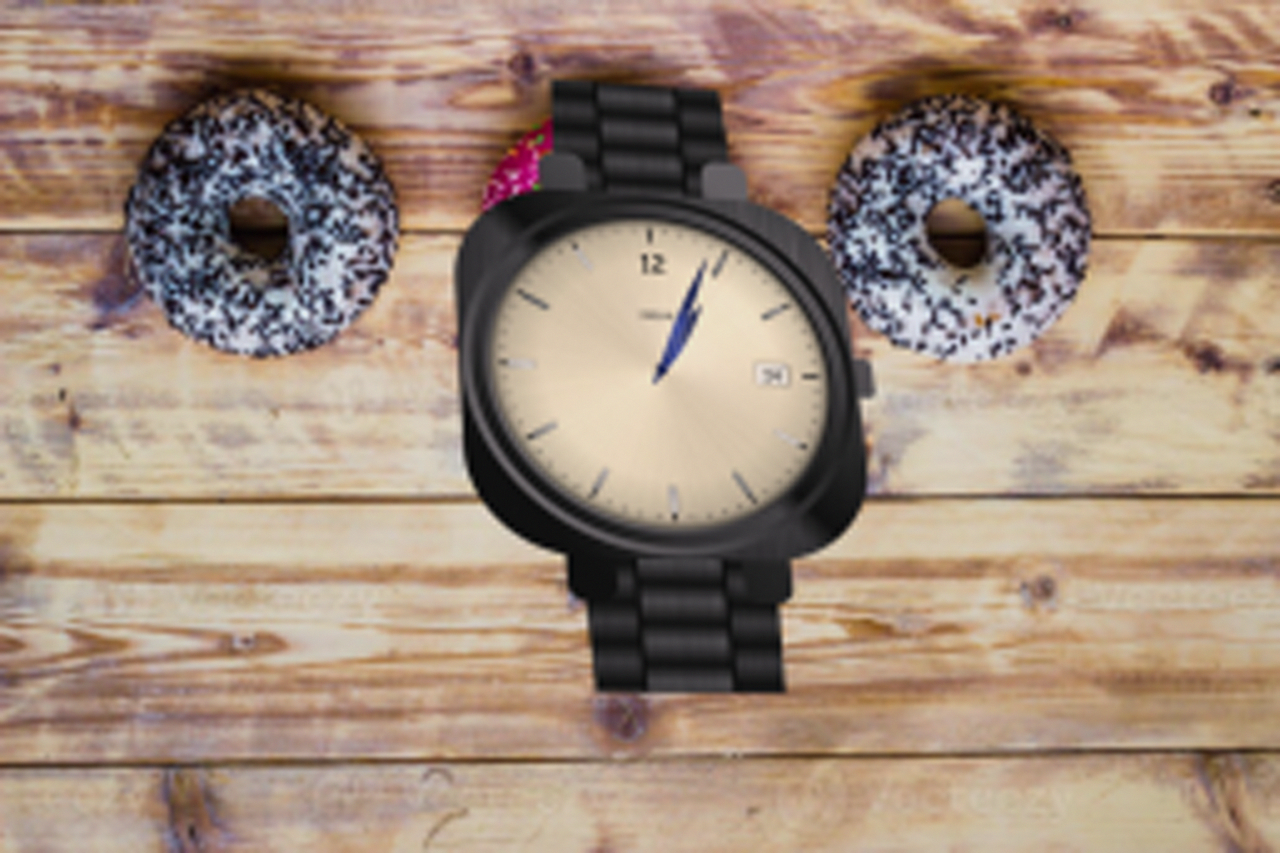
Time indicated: 1:04
